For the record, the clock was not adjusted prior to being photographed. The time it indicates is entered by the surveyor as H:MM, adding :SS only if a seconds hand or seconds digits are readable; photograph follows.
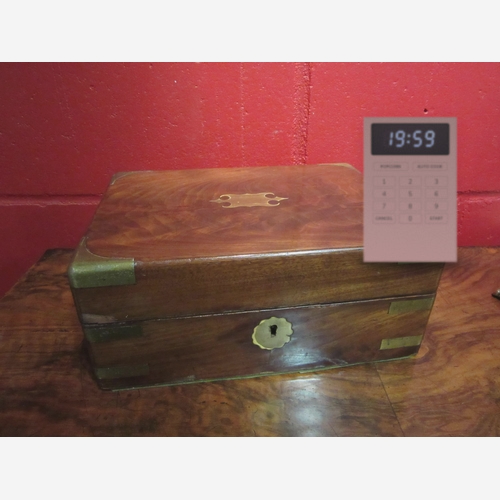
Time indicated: 19:59
